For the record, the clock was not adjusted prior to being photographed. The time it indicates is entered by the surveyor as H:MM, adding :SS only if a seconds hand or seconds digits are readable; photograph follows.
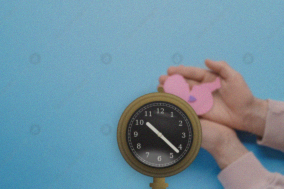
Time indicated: 10:22
